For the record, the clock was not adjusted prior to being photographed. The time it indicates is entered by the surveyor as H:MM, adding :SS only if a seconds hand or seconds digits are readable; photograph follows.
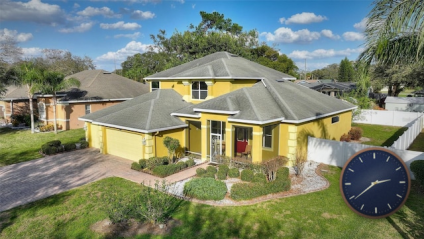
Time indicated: 2:39
